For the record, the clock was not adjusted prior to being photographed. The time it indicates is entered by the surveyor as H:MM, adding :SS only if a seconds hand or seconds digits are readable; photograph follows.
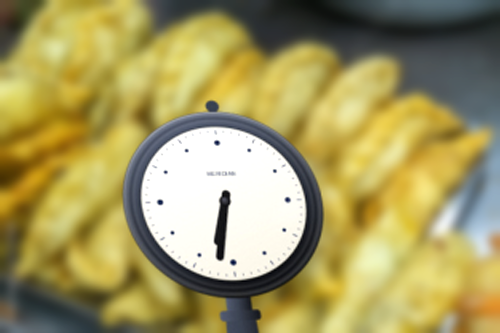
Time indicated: 6:32
